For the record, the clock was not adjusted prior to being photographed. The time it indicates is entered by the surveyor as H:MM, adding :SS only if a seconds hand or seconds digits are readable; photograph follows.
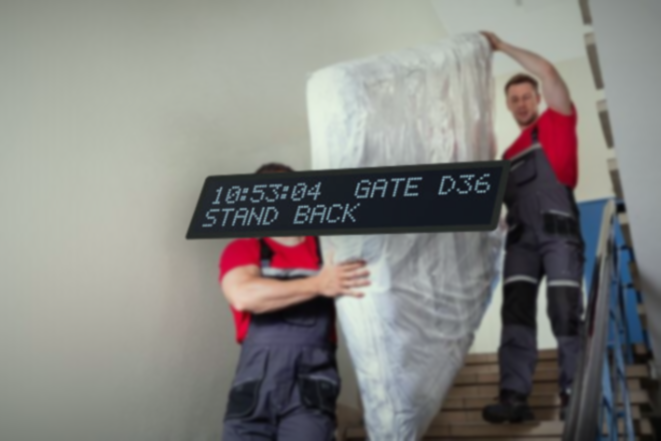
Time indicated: 10:53:04
